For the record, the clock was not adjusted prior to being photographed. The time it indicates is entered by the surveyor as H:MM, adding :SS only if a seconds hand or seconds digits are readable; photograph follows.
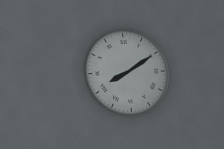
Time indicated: 8:10
